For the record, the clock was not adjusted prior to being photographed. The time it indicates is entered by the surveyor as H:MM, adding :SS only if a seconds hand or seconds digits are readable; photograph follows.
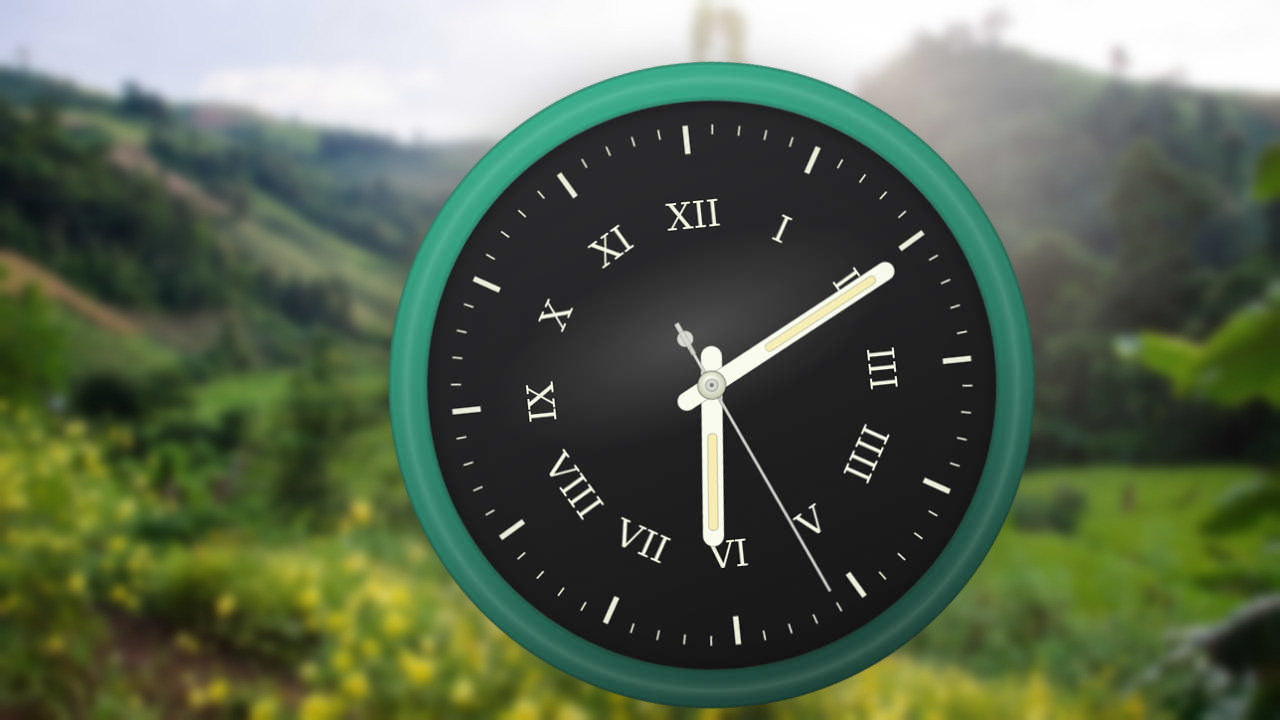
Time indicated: 6:10:26
